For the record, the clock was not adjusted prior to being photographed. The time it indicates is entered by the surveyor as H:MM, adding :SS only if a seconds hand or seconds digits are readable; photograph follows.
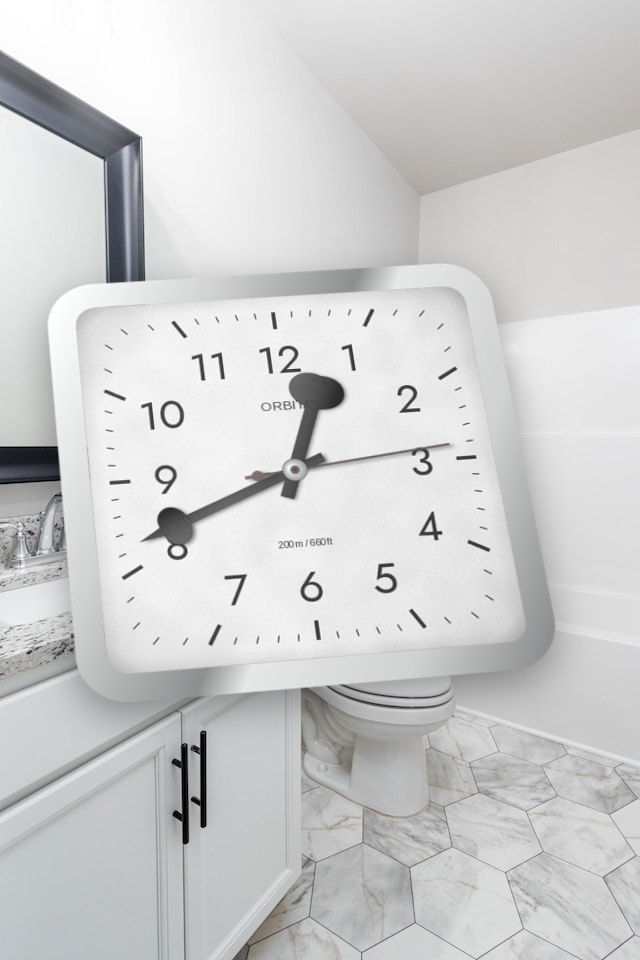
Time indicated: 12:41:14
